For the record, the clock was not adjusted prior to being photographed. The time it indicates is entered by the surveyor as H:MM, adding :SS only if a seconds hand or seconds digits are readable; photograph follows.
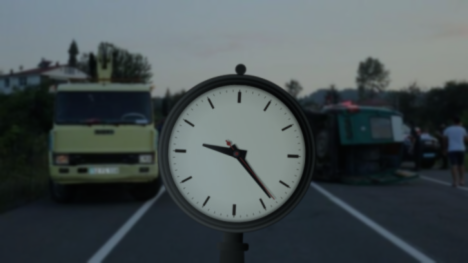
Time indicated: 9:23:23
